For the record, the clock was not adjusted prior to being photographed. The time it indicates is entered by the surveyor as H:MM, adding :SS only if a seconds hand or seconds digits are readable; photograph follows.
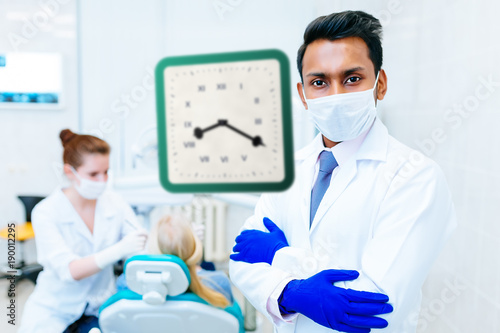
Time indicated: 8:20
